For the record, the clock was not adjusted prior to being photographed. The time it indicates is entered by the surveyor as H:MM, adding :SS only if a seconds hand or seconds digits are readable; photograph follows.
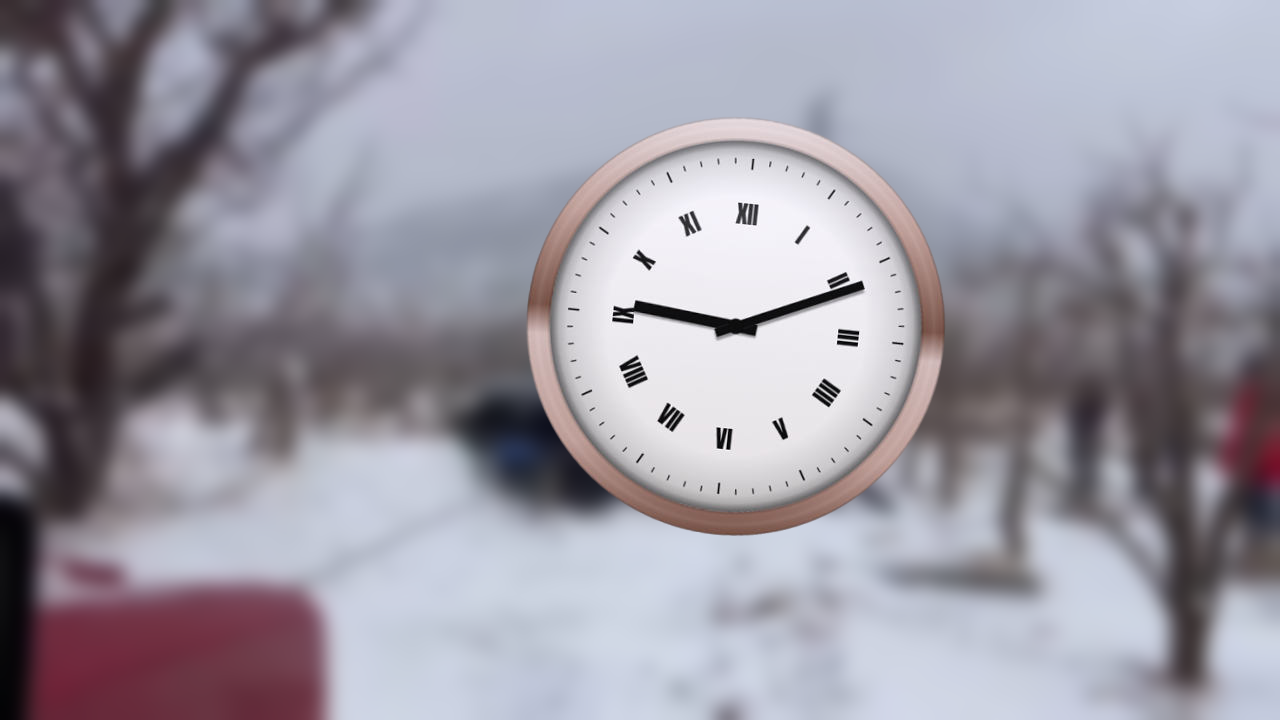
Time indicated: 9:11
